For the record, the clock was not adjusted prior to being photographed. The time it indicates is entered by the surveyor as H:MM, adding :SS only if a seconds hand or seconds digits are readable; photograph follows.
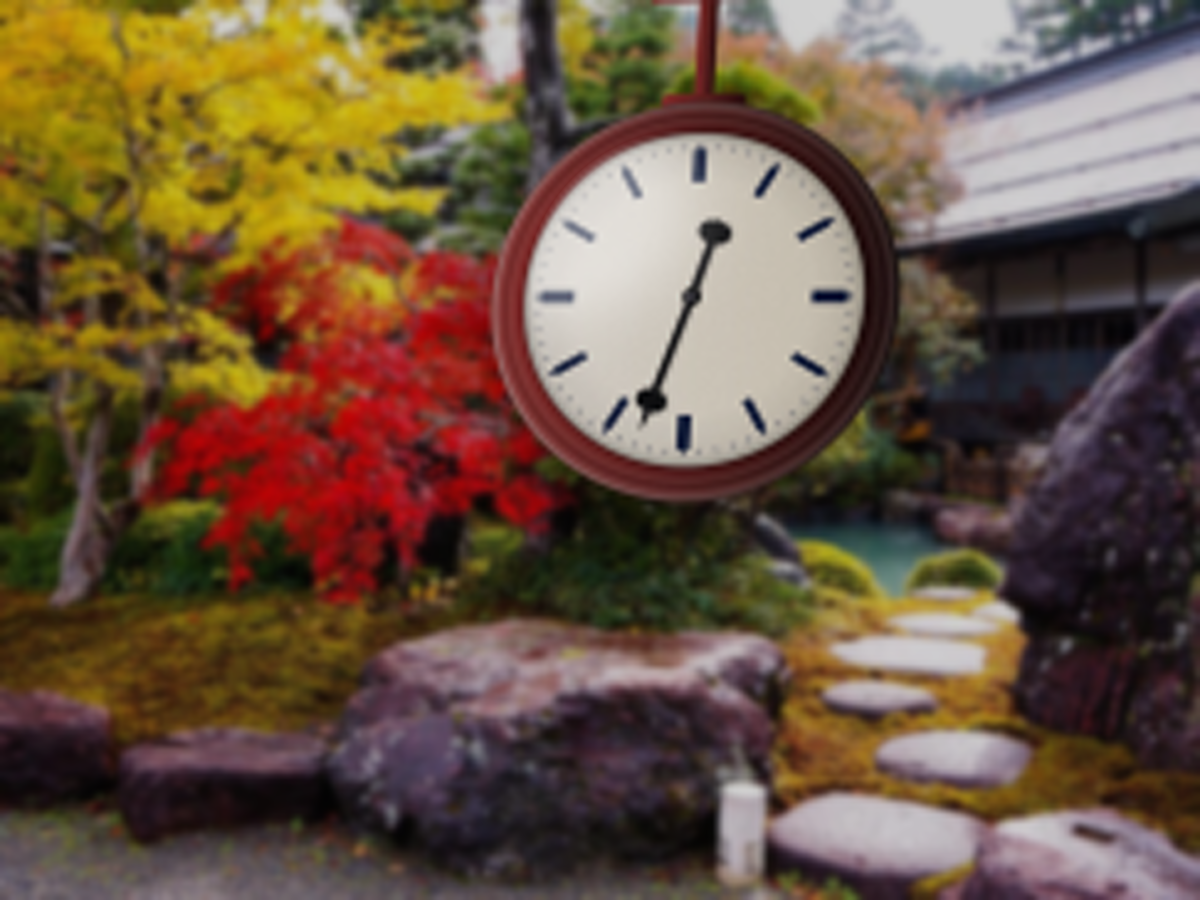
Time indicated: 12:33
